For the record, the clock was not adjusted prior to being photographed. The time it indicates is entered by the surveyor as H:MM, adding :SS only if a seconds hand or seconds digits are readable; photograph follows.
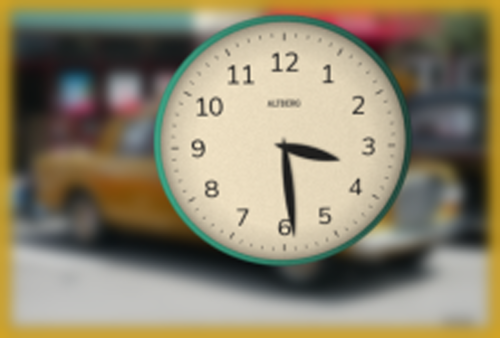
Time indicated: 3:29
